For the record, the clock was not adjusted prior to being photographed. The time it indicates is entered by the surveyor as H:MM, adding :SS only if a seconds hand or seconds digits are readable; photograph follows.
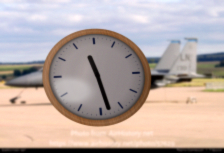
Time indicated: 11:28
